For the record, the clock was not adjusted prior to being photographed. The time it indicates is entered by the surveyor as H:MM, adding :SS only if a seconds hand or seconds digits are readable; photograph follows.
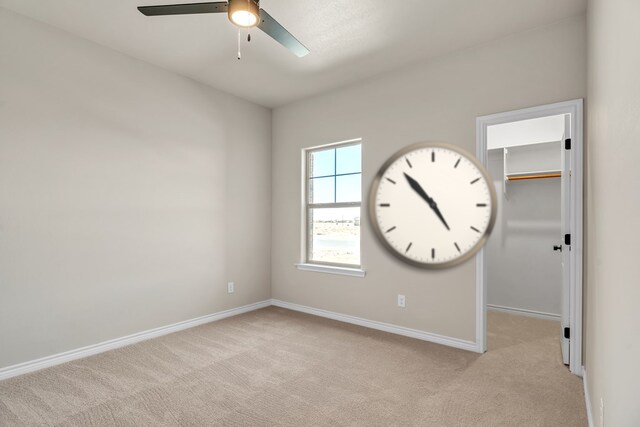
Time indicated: 4:53
